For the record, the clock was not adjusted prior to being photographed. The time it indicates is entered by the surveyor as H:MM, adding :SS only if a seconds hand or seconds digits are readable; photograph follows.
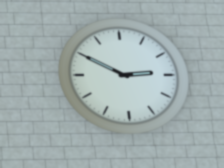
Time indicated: 2:50
